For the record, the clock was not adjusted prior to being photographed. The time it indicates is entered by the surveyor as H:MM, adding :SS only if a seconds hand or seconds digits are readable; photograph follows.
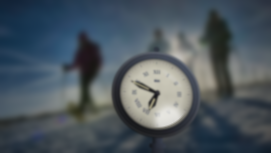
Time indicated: 6:49
